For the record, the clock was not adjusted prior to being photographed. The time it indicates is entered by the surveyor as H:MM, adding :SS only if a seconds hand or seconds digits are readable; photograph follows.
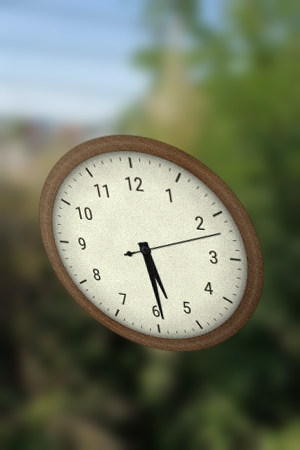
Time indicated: 5:29:12
